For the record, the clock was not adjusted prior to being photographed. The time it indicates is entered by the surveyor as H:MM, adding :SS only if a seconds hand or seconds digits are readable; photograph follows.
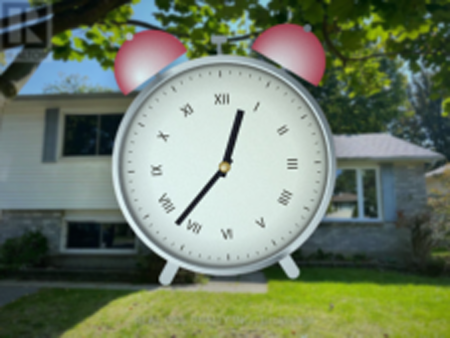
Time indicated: 12:37
